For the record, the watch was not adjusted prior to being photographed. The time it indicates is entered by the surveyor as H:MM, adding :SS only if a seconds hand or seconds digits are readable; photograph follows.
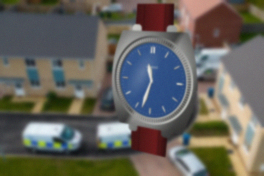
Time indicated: 11:33
